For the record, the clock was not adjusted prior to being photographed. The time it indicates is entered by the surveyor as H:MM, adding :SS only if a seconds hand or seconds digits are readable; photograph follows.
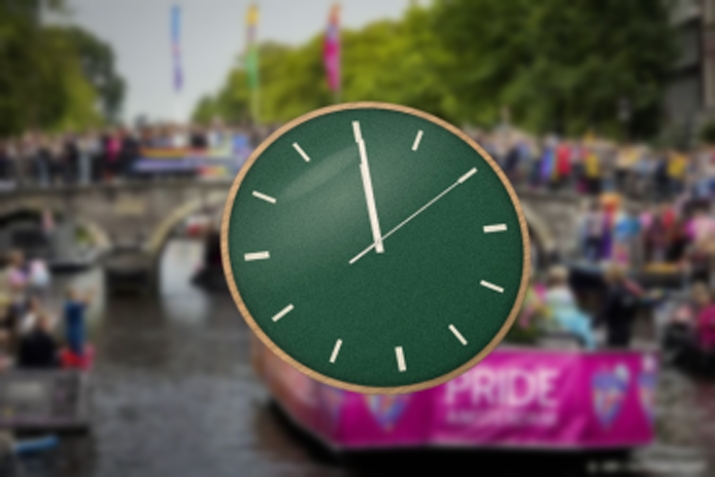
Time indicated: 12:00:10
